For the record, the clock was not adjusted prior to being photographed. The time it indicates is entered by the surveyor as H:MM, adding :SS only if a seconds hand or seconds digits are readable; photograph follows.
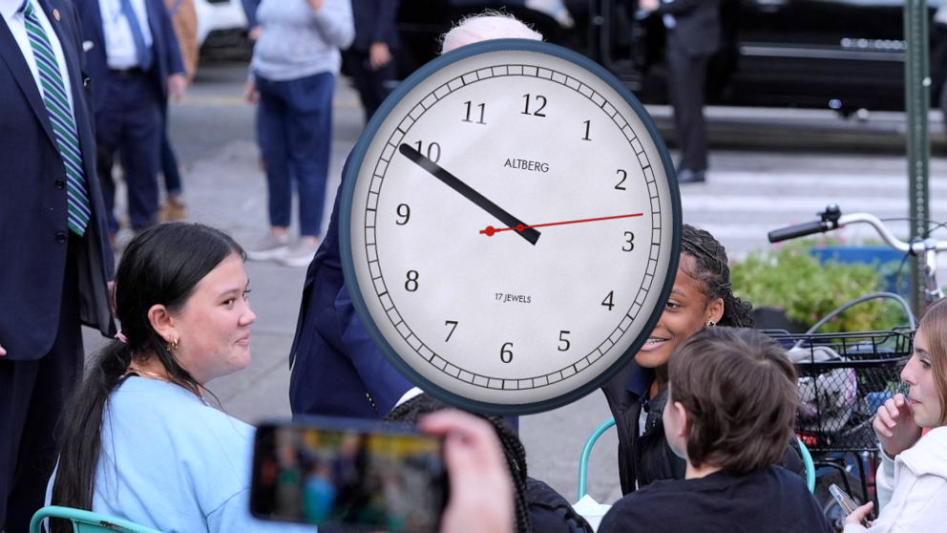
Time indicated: 9:49:13
